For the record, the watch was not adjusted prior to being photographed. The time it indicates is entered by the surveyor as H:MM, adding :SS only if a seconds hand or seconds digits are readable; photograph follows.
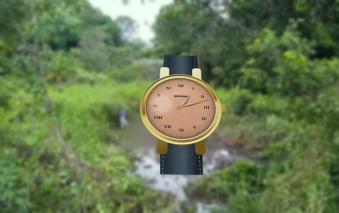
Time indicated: 1:12
